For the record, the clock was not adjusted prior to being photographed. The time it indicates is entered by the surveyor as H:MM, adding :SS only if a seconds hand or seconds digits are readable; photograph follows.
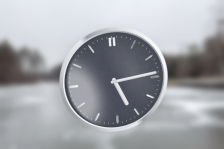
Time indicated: 5:14
